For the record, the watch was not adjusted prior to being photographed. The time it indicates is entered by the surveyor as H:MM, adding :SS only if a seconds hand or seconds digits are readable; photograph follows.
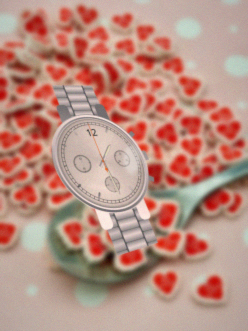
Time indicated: 1:29
